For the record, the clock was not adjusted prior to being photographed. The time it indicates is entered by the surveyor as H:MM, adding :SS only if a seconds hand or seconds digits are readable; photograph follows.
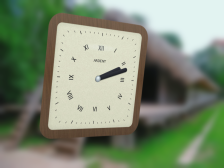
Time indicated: 2:12
